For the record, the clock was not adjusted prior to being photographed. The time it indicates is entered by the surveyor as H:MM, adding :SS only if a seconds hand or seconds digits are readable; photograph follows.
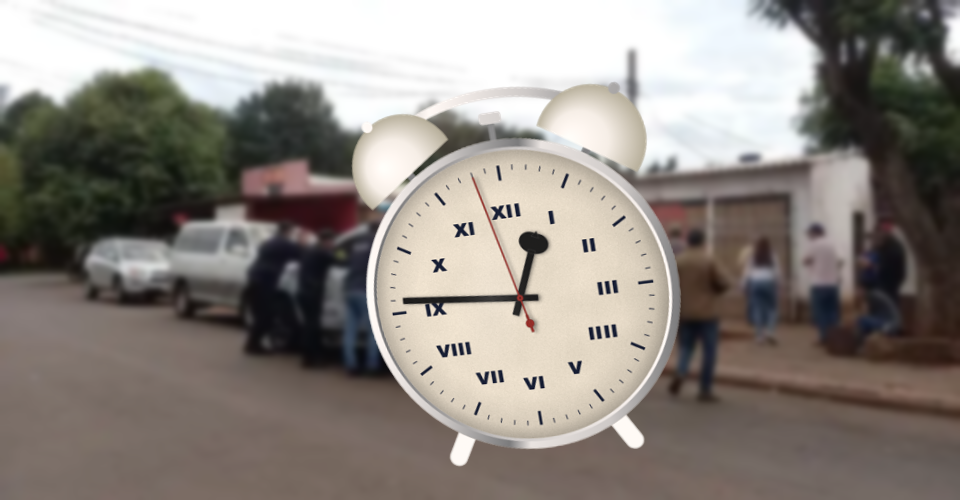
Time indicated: 12:45:58
